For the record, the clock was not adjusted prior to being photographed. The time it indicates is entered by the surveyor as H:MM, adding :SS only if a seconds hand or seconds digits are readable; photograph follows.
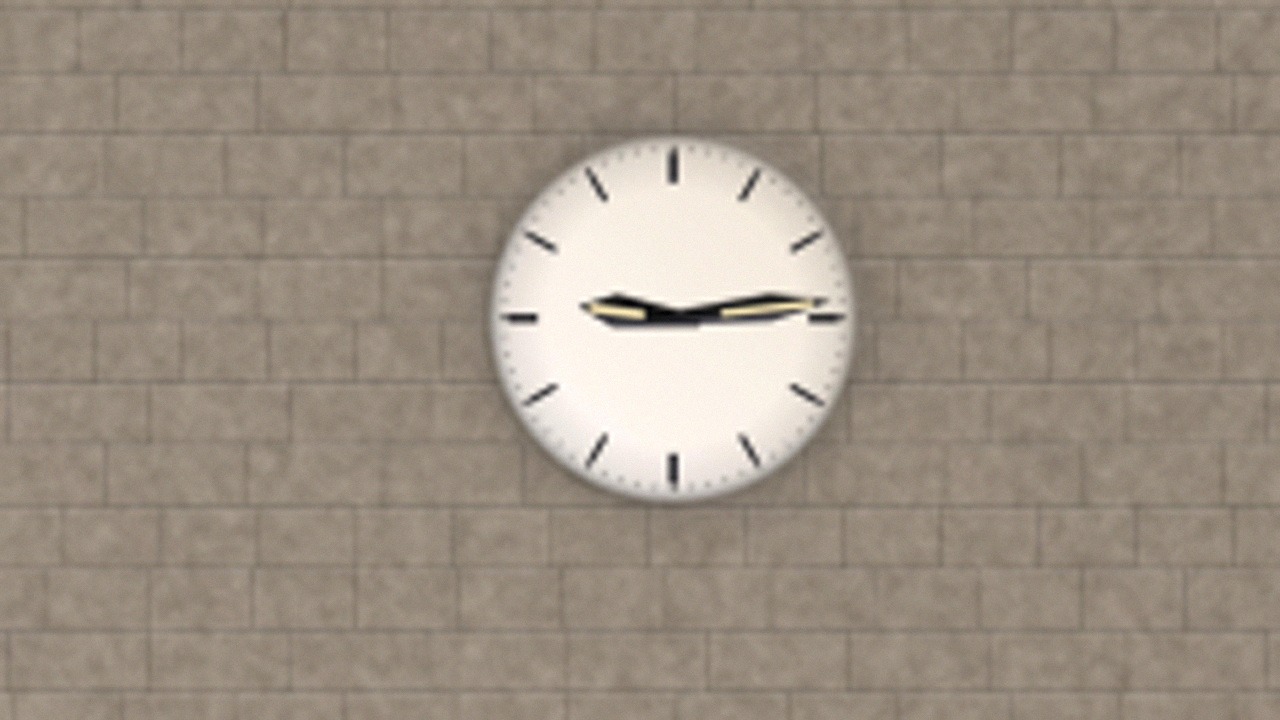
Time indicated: 9:14
